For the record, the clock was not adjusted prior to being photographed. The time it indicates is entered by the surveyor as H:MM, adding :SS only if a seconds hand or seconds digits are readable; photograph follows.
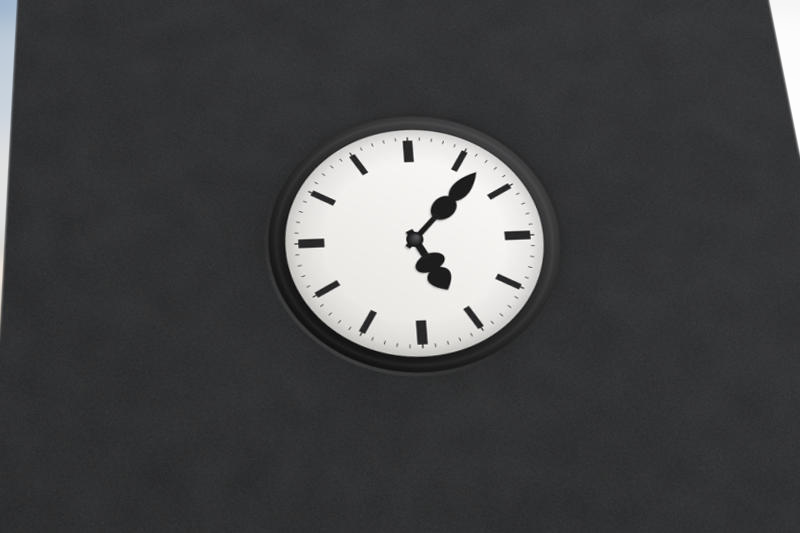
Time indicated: 5:07
